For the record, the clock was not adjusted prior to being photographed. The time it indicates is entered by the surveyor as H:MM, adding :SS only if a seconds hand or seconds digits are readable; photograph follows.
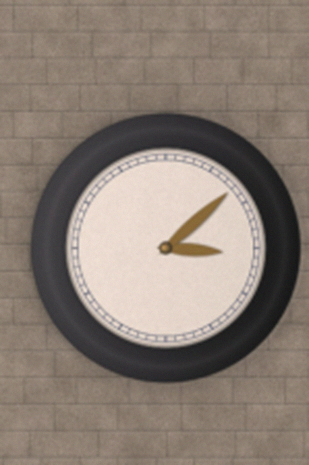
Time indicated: 3:08
